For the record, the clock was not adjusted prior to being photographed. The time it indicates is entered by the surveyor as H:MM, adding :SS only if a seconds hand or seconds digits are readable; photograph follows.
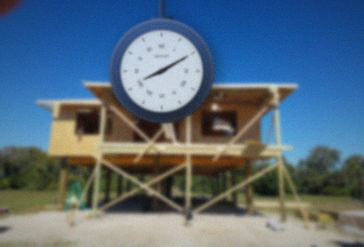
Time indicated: 8:10
